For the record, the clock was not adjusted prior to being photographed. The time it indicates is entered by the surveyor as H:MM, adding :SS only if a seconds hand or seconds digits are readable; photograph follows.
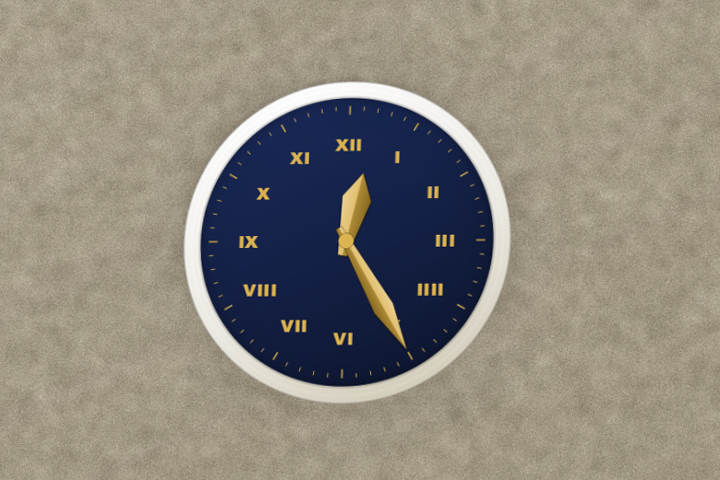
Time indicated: 12:25
